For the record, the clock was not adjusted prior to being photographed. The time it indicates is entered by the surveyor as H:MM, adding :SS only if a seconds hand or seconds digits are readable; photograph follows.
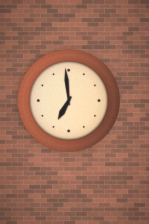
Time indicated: 6:59
